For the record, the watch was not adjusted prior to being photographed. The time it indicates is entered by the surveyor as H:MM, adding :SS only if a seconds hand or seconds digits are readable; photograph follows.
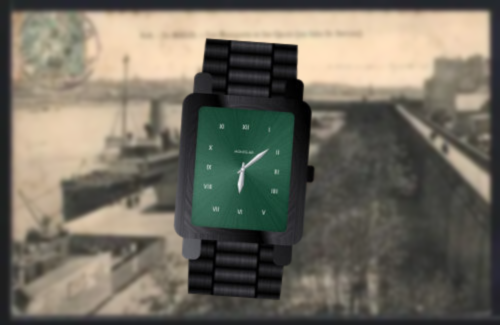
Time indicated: 6:08
